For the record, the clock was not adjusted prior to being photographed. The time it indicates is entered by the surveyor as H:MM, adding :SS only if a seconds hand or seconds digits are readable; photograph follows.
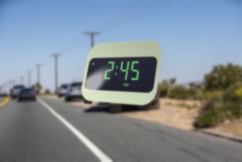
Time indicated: 2:45
